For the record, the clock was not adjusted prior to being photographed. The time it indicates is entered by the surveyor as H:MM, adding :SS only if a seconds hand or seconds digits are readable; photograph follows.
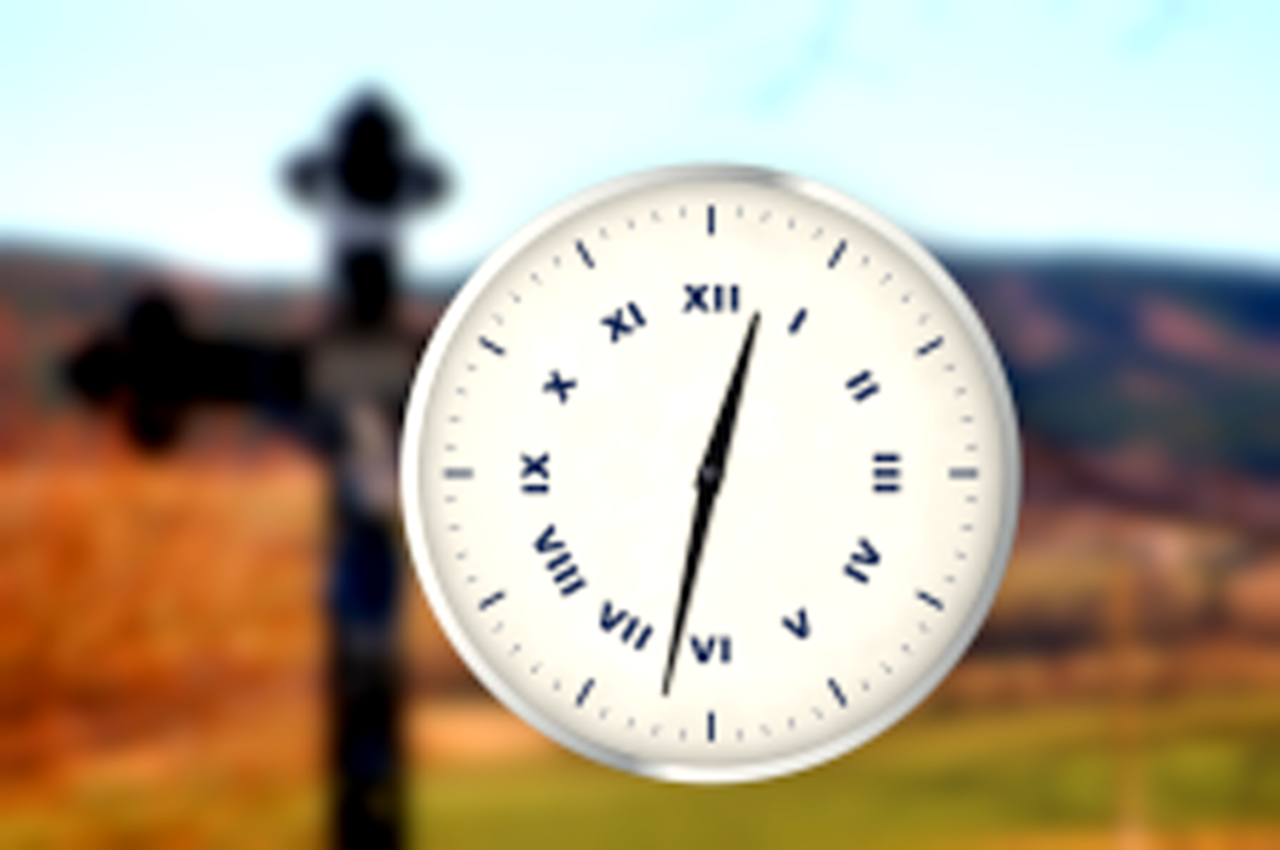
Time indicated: 12:32
